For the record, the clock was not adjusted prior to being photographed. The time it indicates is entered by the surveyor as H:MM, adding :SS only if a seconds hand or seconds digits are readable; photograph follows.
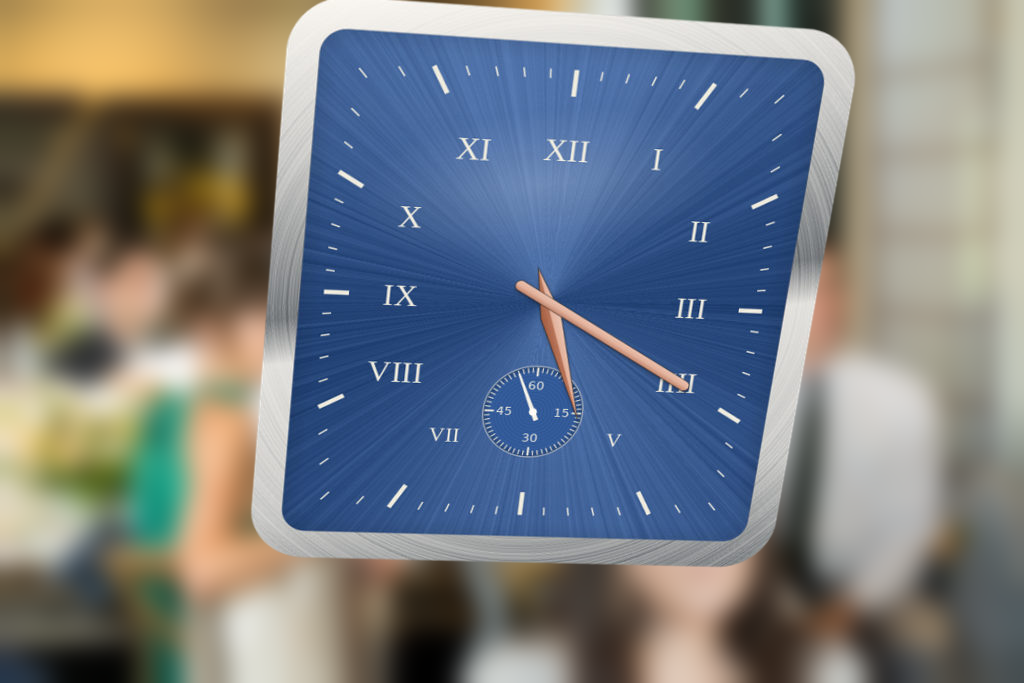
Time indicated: 5:19:56
